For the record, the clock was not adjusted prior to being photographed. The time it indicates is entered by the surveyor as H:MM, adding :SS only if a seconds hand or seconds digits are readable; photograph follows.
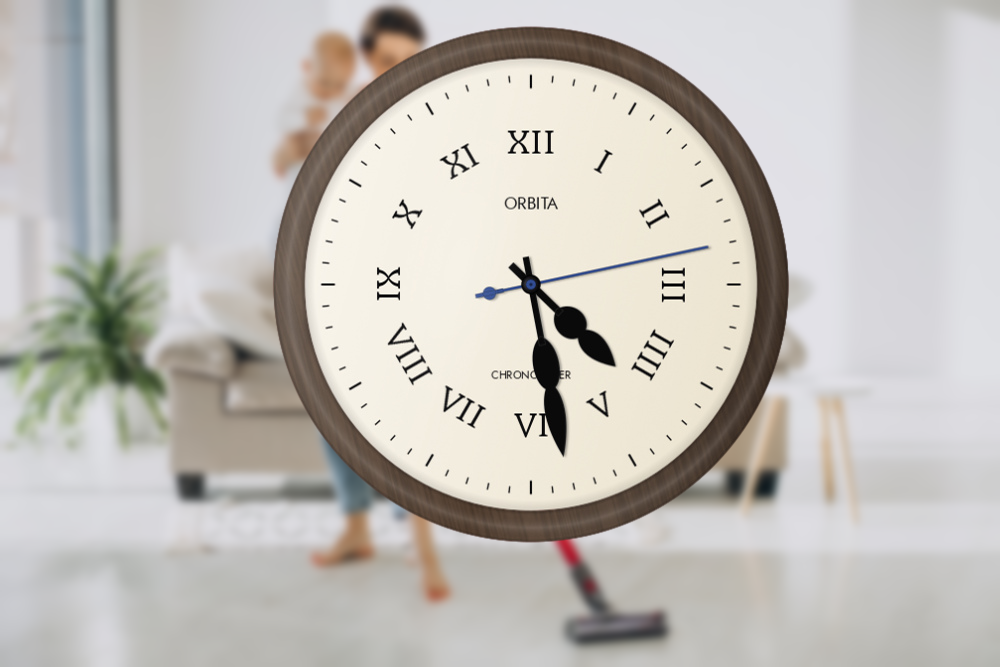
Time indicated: 4:28:13
